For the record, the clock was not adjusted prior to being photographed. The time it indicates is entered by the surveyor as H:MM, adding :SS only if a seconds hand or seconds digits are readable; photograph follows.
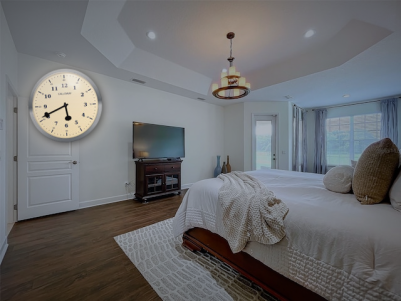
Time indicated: 5:41
